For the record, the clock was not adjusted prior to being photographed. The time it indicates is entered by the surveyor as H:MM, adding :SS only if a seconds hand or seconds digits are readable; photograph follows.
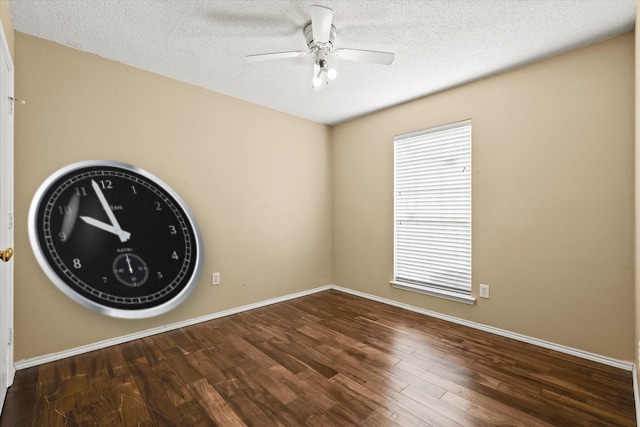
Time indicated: 9:58
